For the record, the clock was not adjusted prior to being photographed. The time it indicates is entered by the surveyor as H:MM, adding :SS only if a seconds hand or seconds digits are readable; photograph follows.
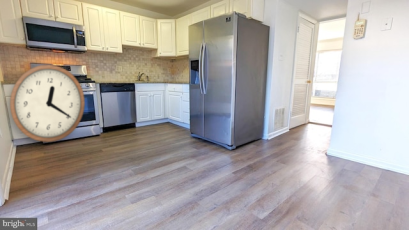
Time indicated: 12:20
